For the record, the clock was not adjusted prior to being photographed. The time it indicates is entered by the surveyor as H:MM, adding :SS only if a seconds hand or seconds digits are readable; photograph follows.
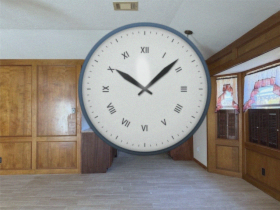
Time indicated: 10:08
